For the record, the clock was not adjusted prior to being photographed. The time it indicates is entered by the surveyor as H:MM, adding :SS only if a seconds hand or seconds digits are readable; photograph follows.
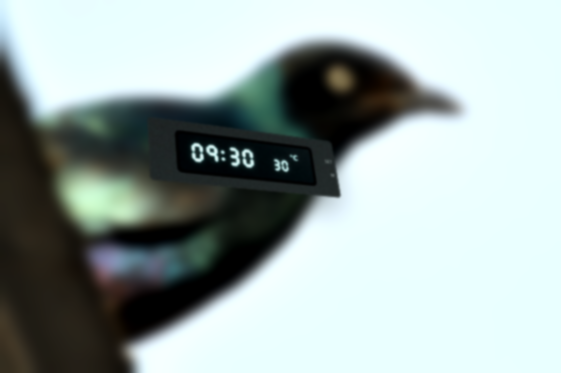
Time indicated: 9:30
